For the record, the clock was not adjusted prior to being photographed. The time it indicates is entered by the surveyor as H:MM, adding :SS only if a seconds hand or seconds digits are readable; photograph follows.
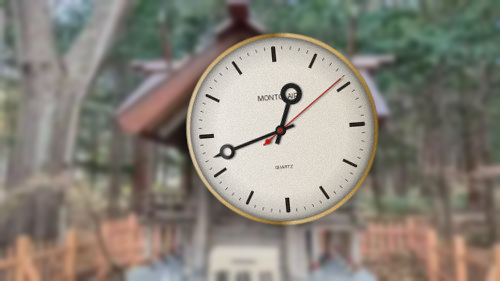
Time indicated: 12:42:09
